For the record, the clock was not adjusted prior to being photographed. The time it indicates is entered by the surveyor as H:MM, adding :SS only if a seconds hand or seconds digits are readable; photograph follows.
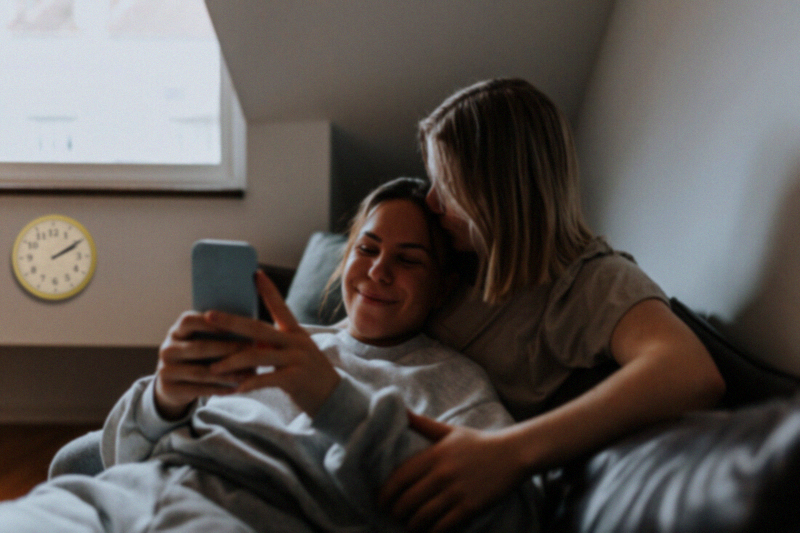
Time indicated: 2:10
